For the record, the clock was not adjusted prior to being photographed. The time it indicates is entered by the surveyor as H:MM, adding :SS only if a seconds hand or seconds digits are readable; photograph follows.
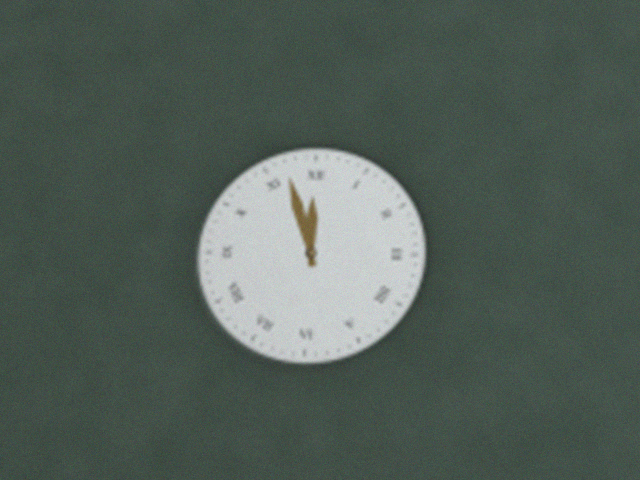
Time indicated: 11:57
